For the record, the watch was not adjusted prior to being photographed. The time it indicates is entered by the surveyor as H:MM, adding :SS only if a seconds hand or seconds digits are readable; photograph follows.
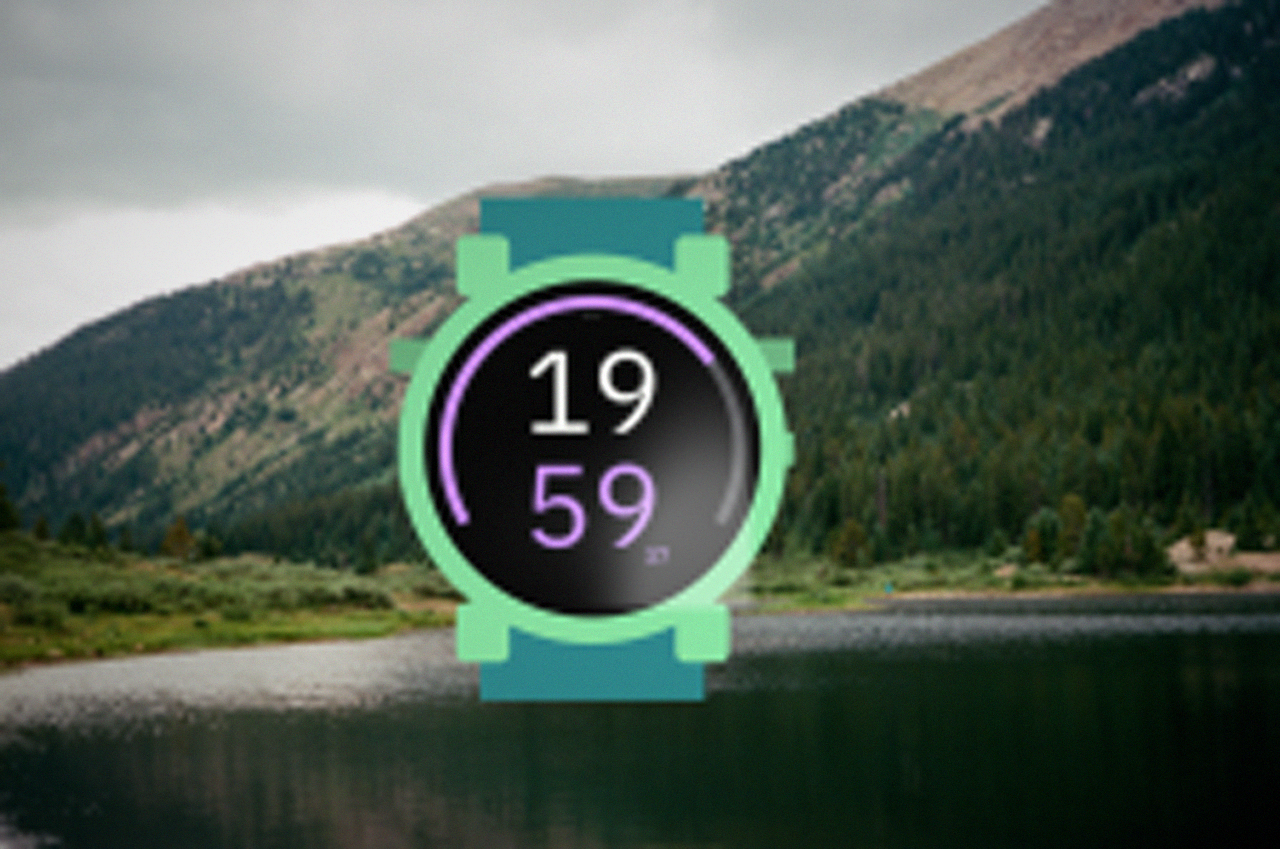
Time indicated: 19:59
